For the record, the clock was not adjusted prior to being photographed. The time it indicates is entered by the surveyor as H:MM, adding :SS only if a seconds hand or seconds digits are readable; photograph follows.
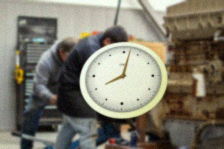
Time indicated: 8:02
